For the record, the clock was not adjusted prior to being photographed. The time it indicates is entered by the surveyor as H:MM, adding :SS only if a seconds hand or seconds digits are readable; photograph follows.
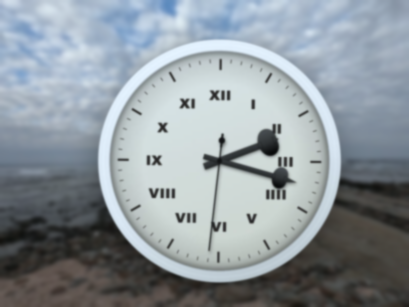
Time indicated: 2:17:31
